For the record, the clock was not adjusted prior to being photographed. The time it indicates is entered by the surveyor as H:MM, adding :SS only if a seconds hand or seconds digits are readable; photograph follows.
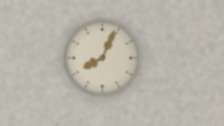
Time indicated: 8:04
